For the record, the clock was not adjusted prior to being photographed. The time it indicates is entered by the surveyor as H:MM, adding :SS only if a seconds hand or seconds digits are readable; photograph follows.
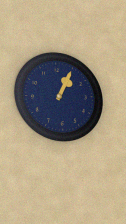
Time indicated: 1:05
